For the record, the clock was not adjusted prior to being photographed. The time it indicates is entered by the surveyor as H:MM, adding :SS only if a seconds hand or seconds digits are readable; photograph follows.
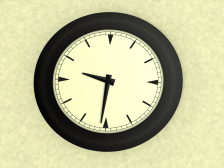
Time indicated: 9:31
